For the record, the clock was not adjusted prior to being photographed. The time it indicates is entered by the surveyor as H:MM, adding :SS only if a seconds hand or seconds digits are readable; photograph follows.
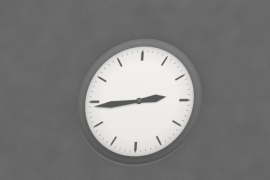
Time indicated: 2:44
